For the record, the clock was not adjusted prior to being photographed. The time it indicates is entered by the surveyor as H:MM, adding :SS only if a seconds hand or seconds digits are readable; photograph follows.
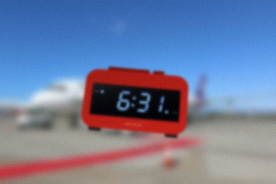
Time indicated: 6:31
